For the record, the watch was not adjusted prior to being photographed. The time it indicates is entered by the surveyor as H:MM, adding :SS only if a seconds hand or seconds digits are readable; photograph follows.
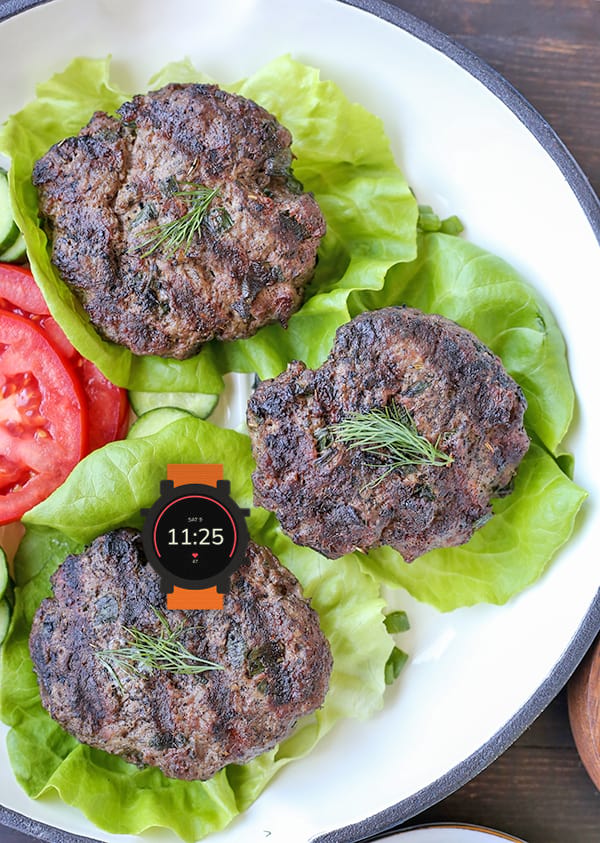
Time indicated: 11:25
